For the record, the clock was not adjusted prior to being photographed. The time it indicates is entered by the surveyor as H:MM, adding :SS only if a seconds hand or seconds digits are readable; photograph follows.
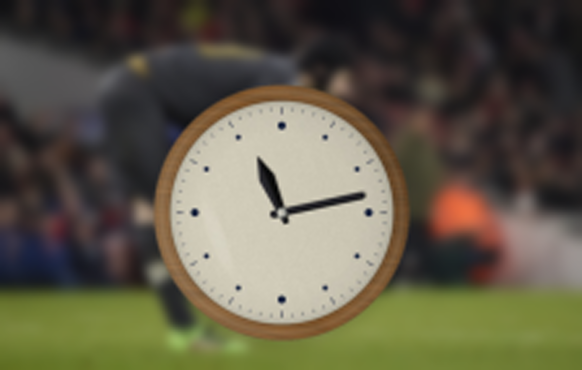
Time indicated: 11:13
